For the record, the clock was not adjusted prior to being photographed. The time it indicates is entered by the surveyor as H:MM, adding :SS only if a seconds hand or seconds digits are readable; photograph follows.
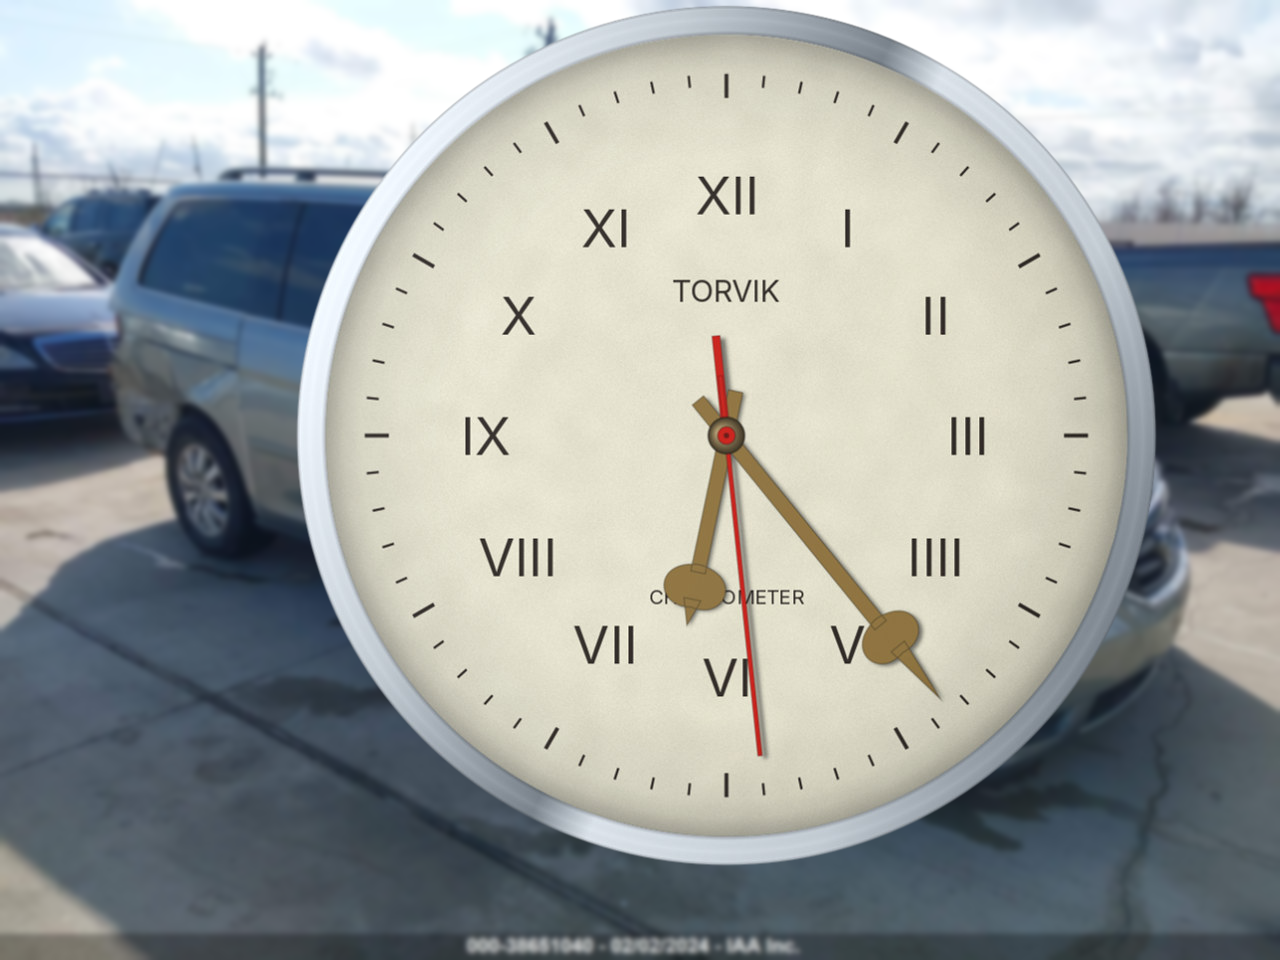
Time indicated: 6:23:29
